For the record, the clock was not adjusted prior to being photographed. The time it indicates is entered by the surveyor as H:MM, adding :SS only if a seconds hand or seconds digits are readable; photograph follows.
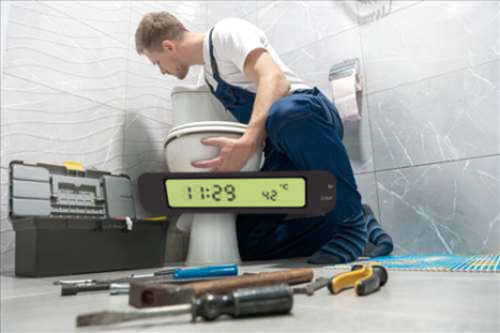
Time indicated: 11:29
